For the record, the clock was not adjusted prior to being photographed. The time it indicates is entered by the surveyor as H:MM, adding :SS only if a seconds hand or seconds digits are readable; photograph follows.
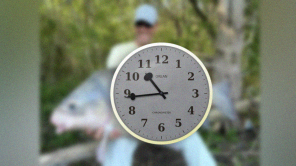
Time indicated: 10:44
